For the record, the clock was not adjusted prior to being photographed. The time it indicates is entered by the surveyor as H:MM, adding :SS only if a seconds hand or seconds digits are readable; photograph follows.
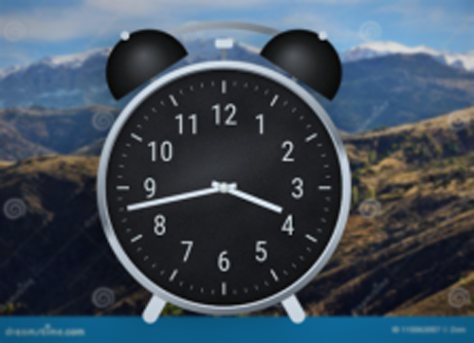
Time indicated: 3:43
